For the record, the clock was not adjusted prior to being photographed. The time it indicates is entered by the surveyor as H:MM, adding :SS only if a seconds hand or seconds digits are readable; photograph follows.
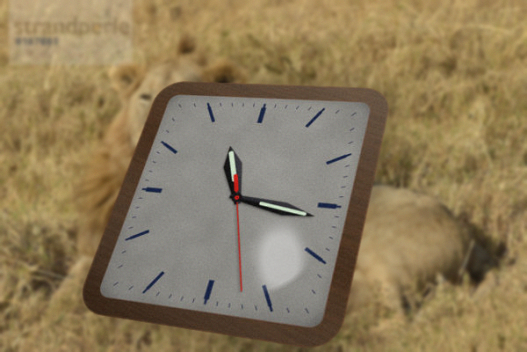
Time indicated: 11:16:27
